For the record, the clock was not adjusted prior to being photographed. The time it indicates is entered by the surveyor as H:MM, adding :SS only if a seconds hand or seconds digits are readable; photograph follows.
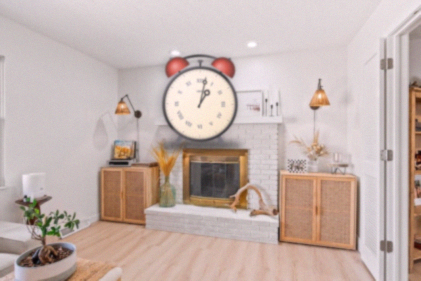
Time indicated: 1:02
